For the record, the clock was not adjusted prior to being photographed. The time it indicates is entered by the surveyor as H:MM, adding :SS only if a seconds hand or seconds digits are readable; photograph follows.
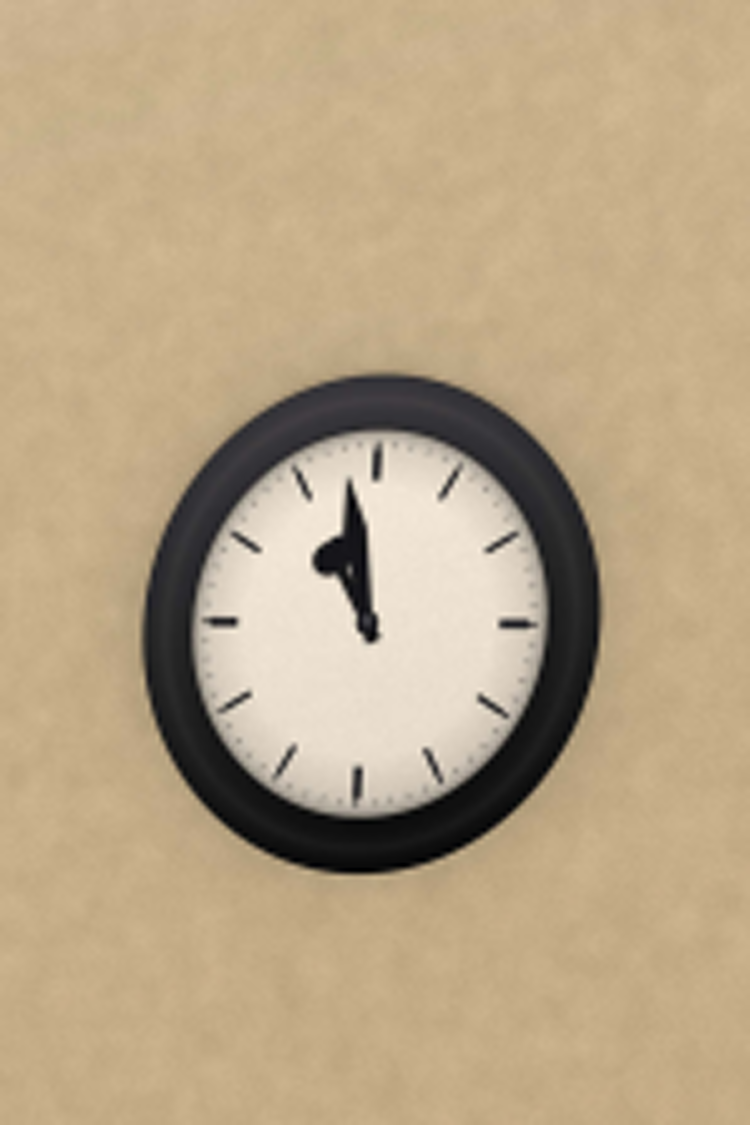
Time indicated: 10:58
